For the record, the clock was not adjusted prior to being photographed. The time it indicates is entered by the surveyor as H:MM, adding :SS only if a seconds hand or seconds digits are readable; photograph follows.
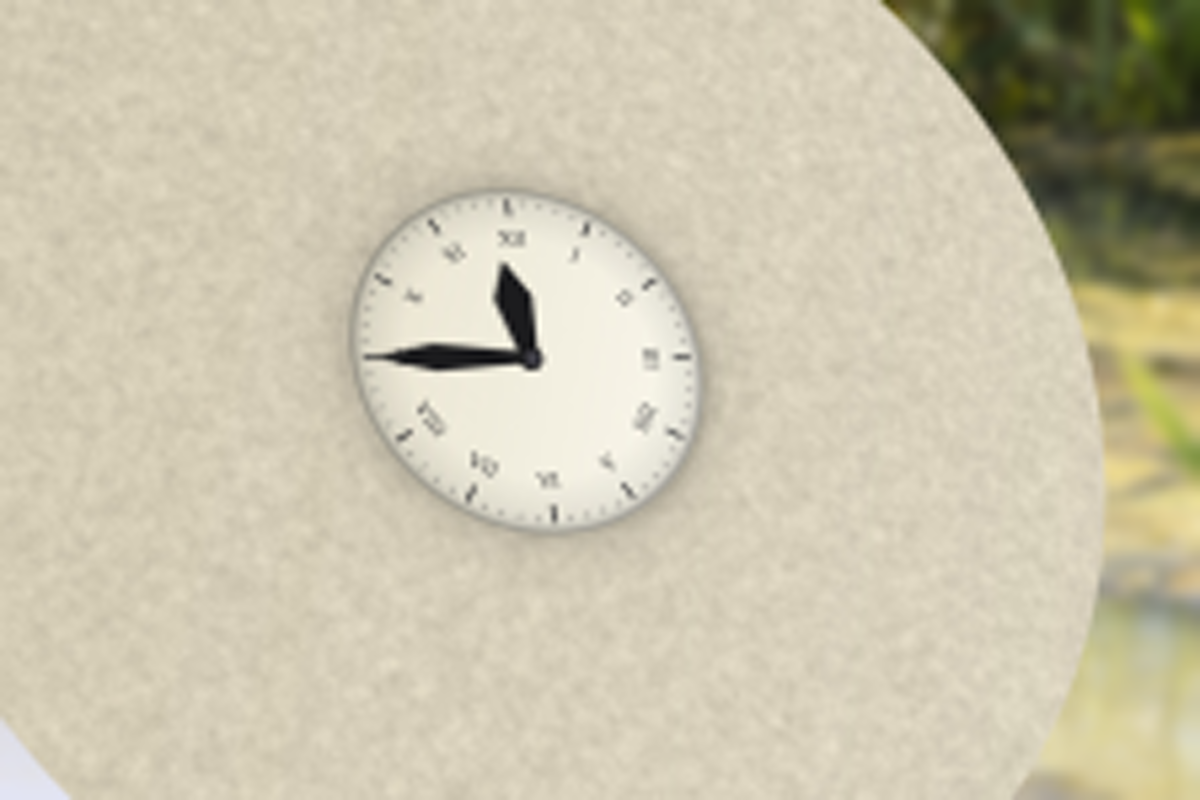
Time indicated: 11:45
